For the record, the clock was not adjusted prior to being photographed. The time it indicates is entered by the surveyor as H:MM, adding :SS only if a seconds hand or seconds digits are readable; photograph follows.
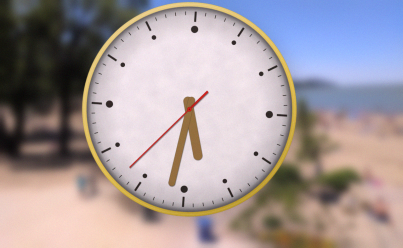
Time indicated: 5:31:37
